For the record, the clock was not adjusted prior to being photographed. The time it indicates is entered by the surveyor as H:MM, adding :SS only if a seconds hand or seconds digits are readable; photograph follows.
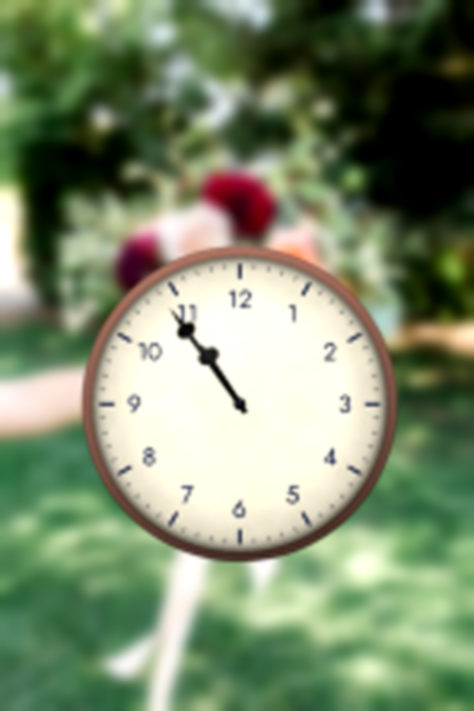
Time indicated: 10:54
